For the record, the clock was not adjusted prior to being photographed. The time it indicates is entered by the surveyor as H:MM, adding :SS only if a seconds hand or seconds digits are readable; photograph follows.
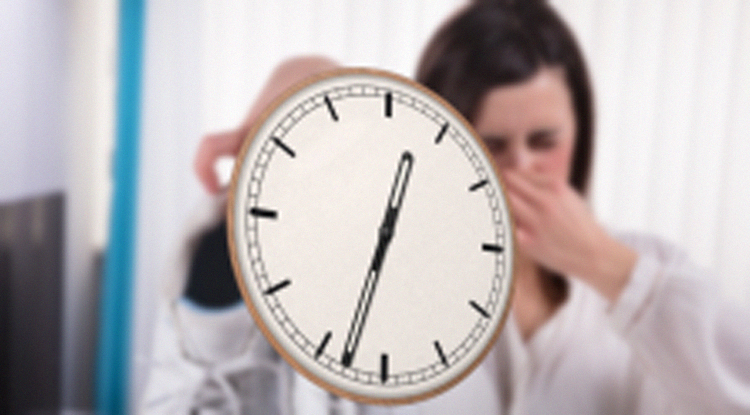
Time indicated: 12:33
